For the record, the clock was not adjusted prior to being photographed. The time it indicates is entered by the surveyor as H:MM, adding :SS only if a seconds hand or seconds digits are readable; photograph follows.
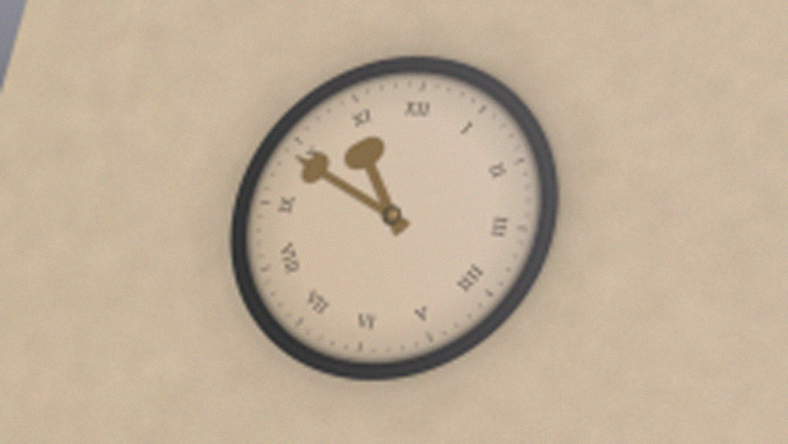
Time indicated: 10:49
